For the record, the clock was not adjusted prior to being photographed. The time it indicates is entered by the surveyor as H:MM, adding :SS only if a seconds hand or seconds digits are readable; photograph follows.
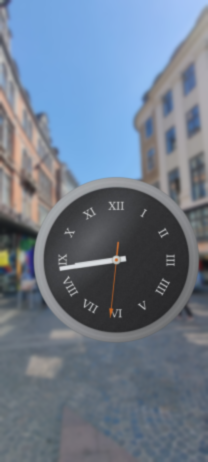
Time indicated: 8:43:31
